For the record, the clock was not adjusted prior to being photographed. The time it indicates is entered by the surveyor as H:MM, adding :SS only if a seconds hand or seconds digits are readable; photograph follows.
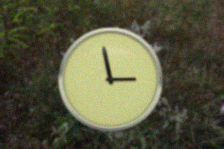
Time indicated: 2:58
